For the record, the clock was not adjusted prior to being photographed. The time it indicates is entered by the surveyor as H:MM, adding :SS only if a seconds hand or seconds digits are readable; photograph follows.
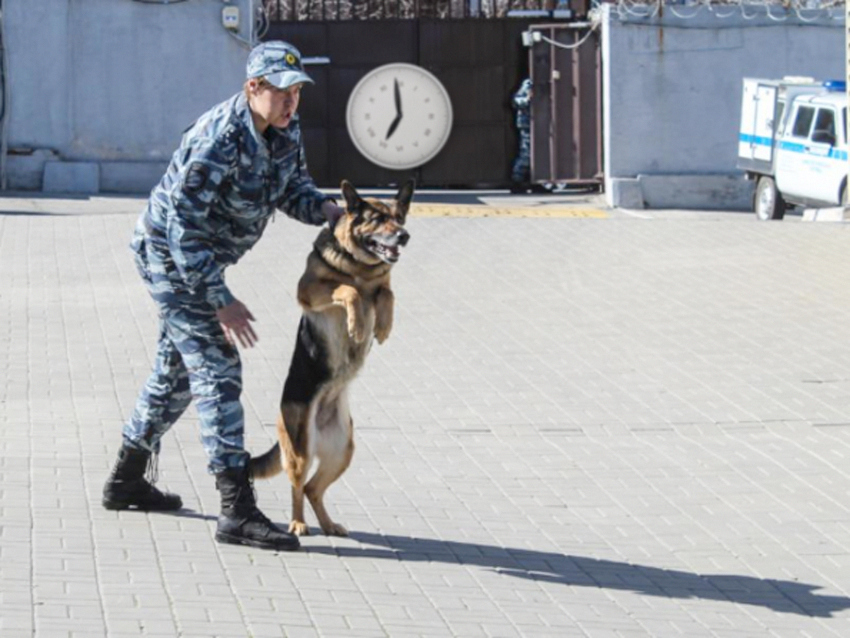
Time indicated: 6:59
